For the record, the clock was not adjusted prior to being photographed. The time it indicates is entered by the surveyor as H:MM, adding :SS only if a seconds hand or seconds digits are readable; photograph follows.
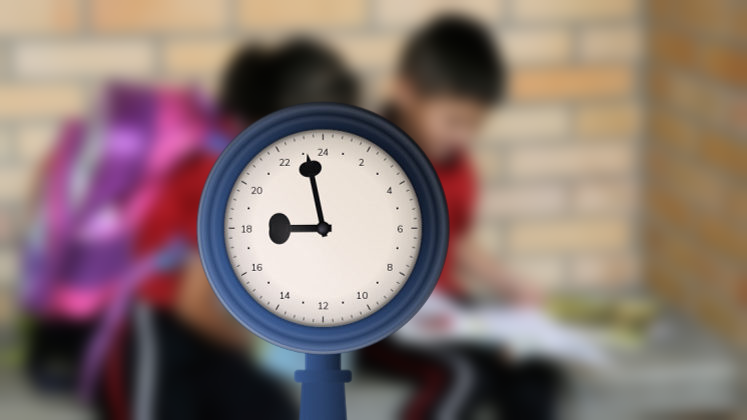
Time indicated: 17:58
